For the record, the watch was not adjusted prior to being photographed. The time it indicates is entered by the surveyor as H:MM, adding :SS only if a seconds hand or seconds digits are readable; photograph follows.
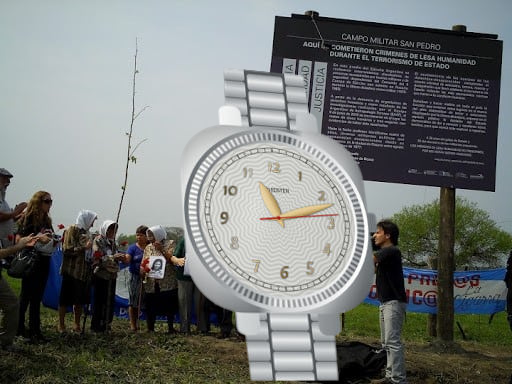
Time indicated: 11:12:14
